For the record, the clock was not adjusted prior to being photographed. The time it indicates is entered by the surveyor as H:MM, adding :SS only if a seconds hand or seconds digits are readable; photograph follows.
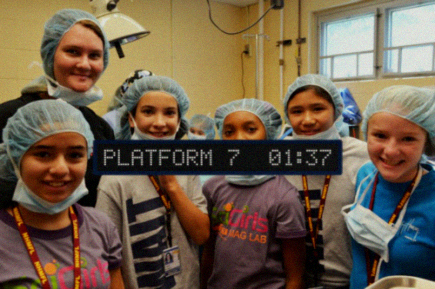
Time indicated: 1:37
